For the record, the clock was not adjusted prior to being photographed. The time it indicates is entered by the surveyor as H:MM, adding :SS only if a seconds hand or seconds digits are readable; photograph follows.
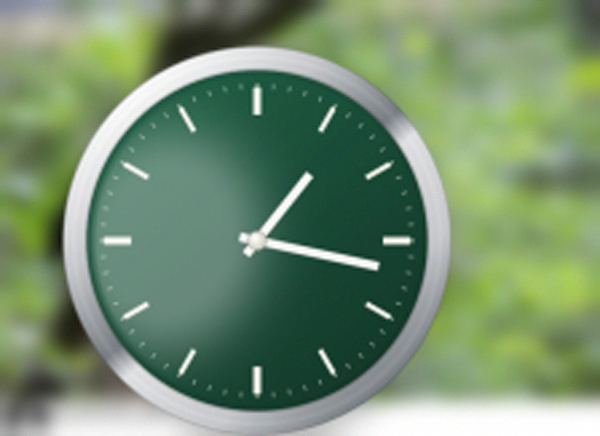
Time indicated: 1:17
